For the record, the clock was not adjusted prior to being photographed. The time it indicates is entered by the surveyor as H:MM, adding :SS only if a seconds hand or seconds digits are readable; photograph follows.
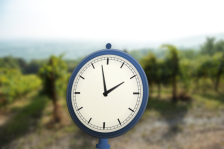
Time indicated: 1:58
